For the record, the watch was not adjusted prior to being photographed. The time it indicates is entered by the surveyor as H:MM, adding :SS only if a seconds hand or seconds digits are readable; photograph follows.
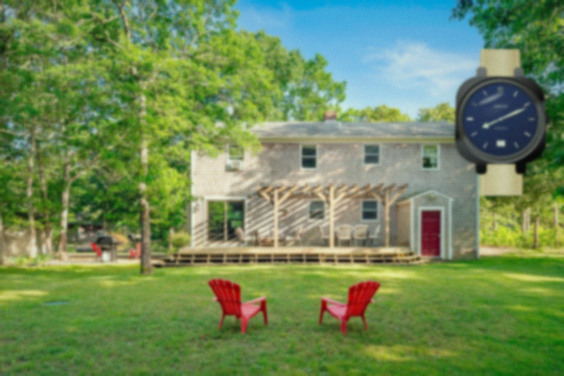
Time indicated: 8:11
